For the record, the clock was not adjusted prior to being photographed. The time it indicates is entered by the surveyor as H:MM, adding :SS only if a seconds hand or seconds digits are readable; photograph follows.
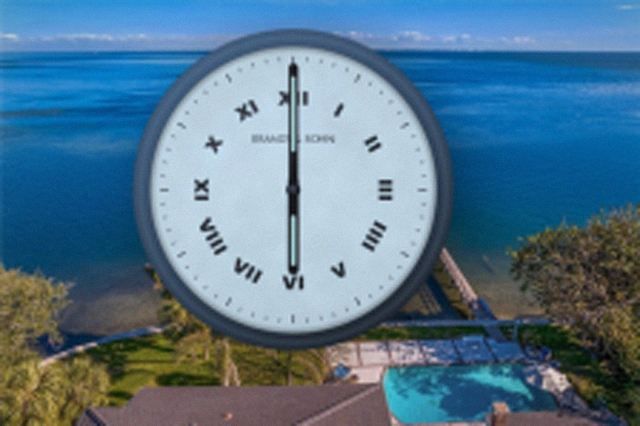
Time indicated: 6:00
